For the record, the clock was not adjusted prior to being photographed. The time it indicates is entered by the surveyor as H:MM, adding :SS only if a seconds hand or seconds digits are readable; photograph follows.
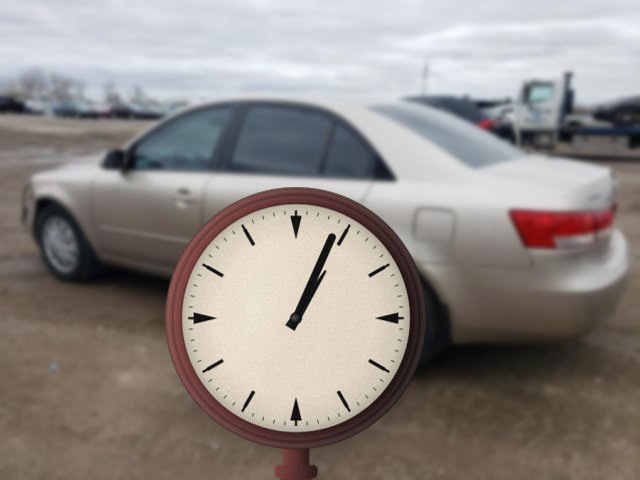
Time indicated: 1:04
